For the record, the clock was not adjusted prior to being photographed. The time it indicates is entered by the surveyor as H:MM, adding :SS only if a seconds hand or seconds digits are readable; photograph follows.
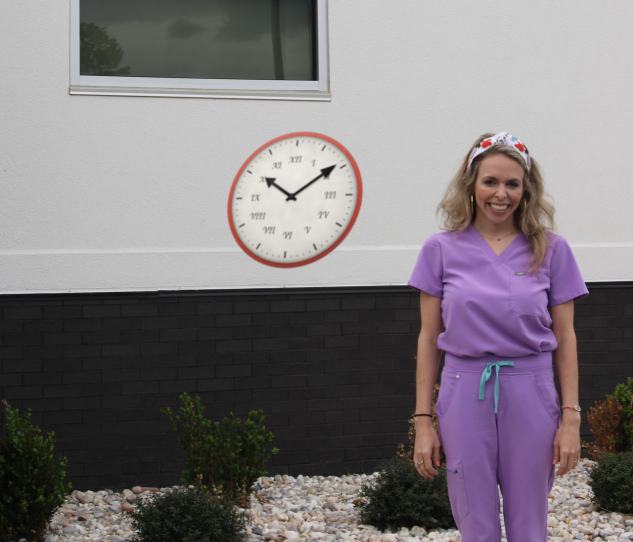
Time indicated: 10:09
